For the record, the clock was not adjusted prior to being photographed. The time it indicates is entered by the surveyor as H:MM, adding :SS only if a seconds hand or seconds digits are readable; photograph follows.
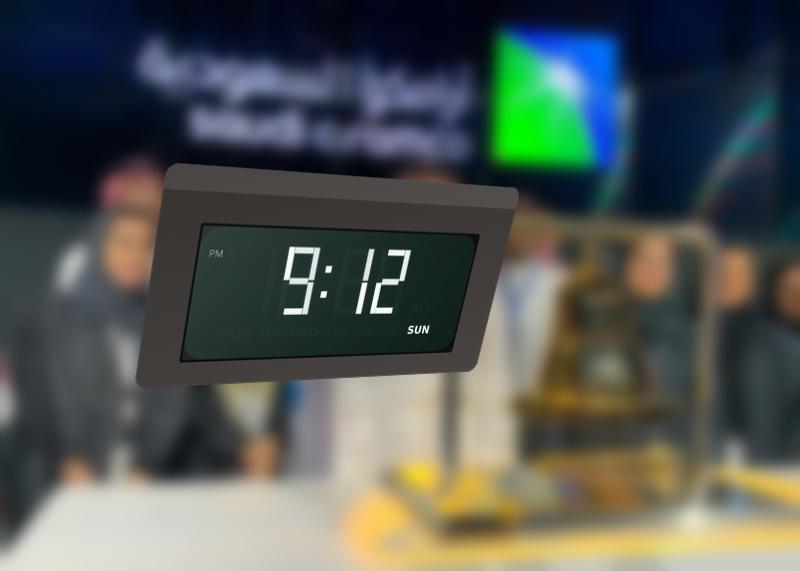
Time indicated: 9:12
